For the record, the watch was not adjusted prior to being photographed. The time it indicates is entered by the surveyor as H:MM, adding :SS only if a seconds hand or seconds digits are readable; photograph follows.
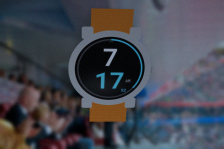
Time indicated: 7:17
